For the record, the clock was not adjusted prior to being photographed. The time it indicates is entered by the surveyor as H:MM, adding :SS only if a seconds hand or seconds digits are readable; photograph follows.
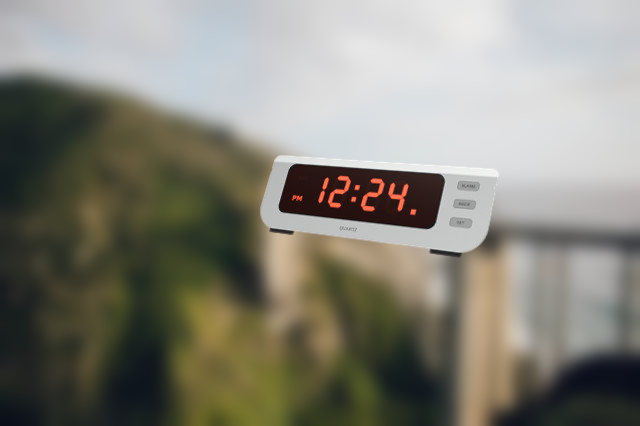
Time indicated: 12:24
